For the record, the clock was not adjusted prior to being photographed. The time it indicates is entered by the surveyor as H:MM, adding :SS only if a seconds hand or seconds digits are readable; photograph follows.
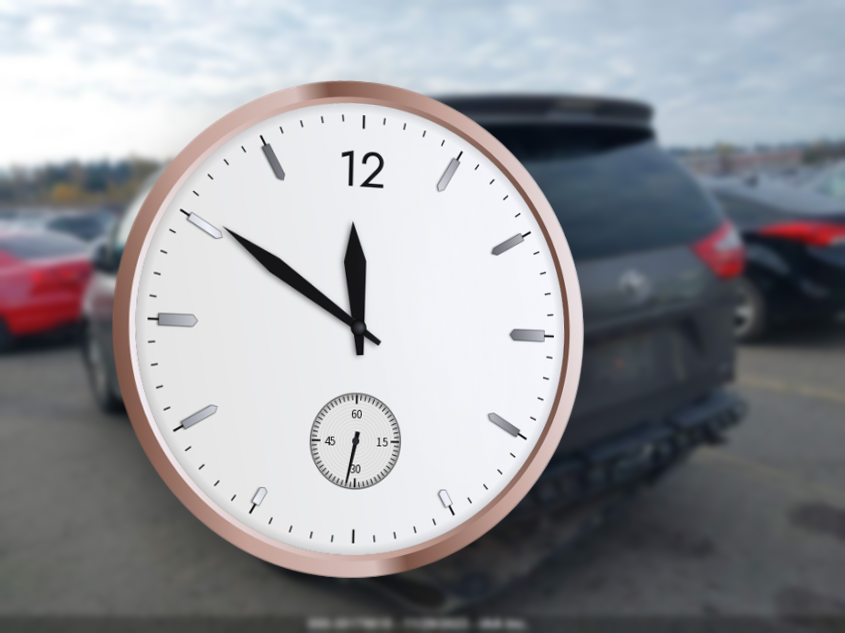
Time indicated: 11:50:32
